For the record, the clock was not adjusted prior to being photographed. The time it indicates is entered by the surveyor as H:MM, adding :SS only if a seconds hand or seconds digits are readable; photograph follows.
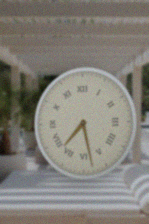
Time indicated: 7:28
